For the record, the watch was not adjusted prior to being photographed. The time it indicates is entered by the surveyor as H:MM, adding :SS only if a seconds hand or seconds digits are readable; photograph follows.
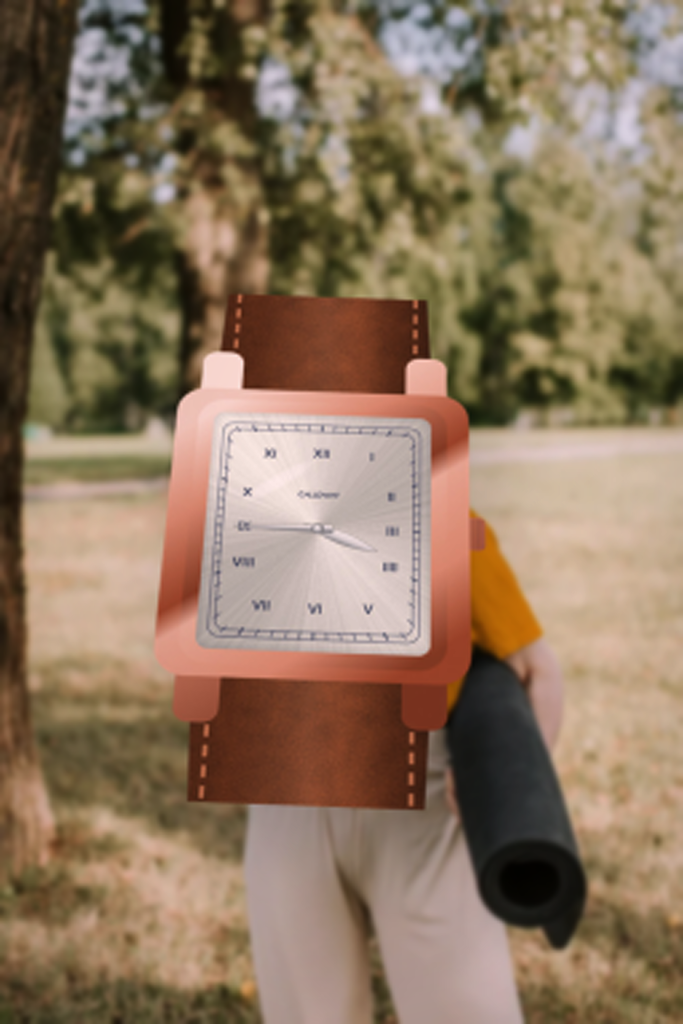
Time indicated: 3:45
